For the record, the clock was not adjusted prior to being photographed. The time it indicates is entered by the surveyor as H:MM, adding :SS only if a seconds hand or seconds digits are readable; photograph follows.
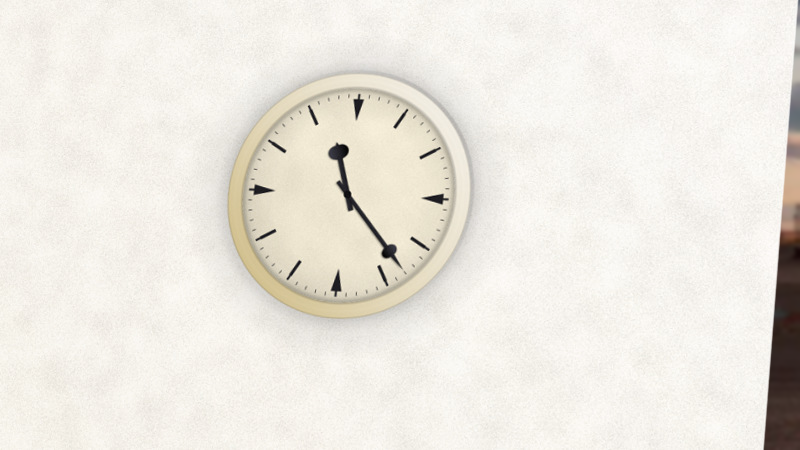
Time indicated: 11:23
